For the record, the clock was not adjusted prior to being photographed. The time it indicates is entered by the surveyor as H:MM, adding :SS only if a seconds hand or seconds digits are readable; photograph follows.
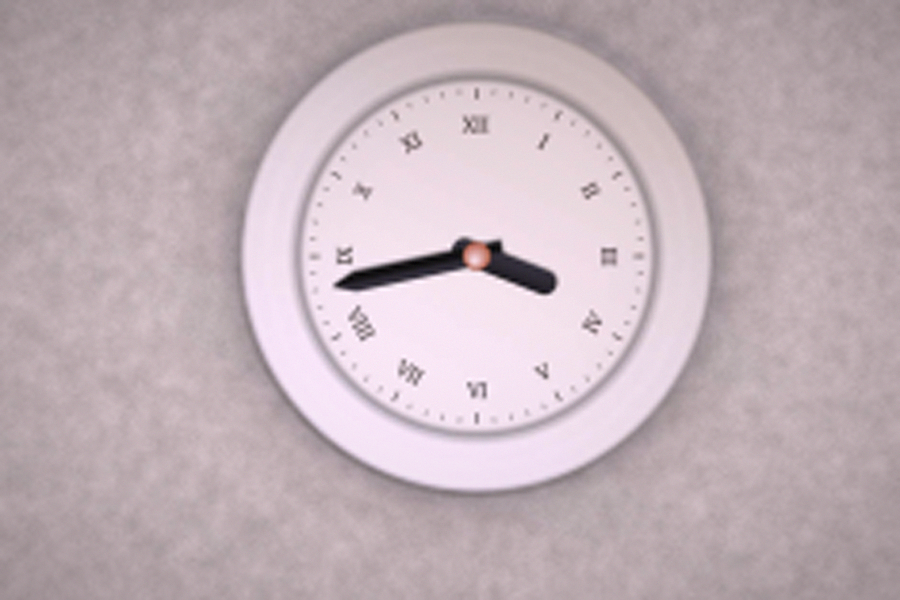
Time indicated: 3:43
